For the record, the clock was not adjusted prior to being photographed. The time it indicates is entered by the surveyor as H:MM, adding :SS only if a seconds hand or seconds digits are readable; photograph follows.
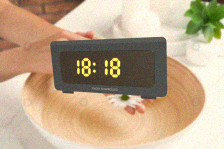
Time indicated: 18:18
